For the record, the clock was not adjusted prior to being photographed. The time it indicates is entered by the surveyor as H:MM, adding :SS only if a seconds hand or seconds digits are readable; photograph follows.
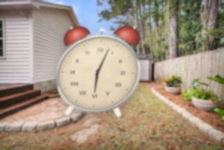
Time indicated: 6:03
